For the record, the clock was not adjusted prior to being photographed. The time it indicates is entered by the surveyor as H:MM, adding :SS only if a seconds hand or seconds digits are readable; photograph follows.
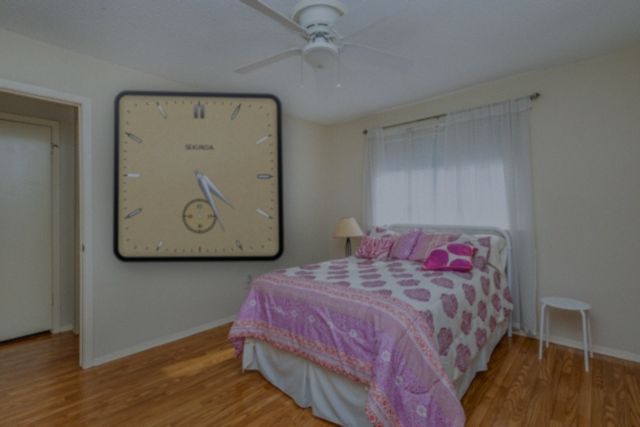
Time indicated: 4:26
